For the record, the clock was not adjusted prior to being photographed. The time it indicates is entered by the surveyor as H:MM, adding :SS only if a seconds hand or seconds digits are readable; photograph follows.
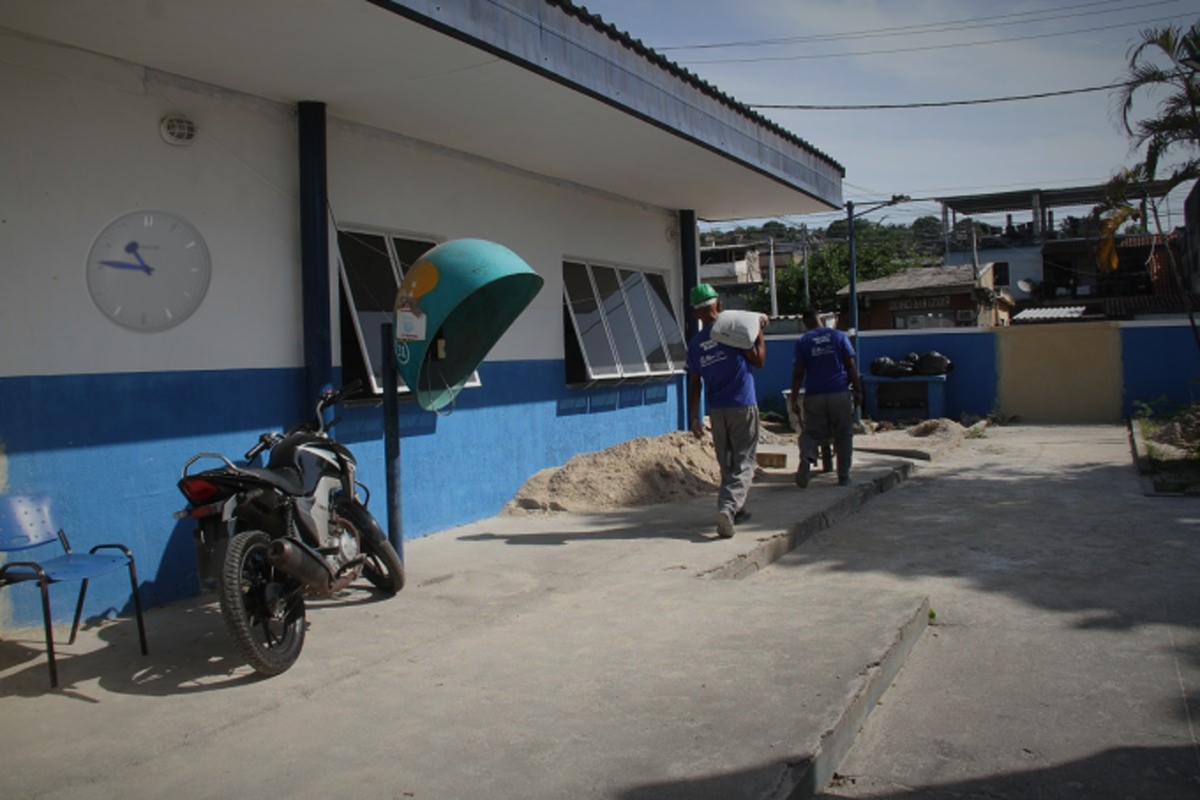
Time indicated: 10:46
